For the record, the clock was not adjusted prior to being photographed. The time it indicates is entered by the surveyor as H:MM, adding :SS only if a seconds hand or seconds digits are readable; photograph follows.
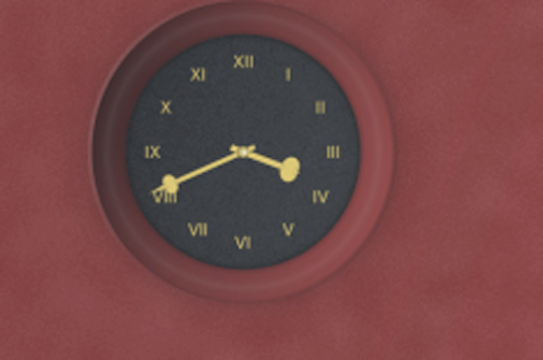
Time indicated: 3:41
